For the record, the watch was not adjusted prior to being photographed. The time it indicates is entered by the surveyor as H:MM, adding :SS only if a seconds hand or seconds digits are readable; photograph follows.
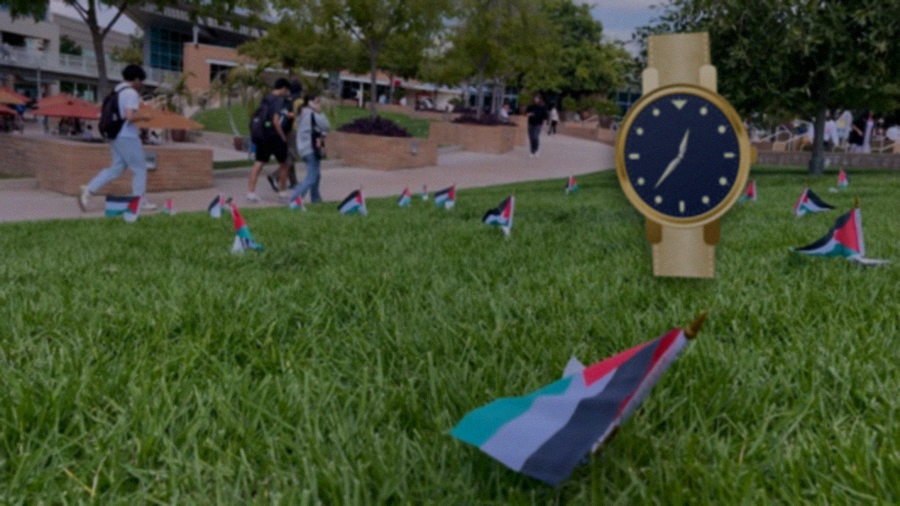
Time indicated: 12:37
